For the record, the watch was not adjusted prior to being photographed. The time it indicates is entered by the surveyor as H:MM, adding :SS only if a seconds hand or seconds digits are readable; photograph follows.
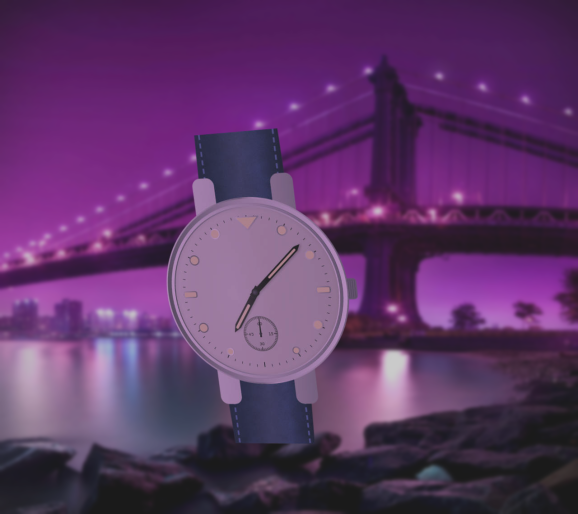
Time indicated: 7:08
